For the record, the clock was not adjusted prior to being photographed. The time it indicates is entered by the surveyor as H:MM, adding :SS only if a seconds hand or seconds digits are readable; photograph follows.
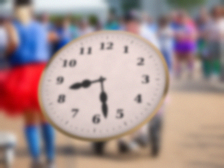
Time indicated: 8:28
